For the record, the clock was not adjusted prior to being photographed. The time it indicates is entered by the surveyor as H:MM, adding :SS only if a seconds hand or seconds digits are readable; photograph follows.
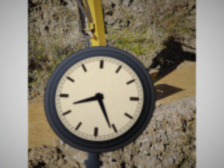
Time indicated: 8:26
